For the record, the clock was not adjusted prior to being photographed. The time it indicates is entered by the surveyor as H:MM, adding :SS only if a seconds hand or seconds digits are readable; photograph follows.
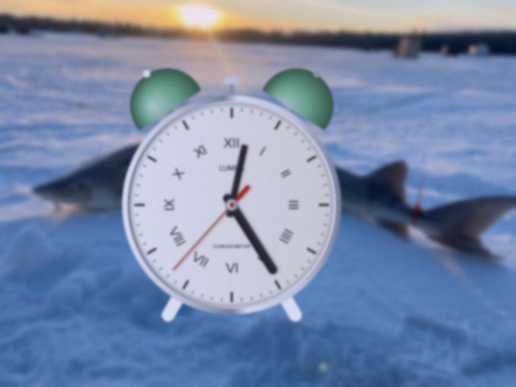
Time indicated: 12:24:37
